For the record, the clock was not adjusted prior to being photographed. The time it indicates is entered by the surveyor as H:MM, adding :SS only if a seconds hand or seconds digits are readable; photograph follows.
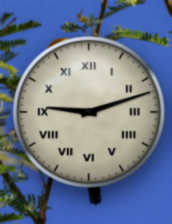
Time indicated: 9:12
